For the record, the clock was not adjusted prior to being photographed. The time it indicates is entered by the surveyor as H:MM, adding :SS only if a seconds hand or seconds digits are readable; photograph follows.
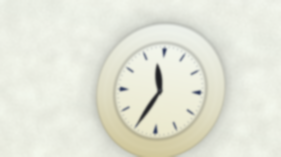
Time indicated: 11:35
